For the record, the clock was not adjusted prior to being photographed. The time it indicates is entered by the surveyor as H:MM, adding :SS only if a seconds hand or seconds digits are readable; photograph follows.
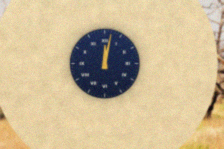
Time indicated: 12:02
